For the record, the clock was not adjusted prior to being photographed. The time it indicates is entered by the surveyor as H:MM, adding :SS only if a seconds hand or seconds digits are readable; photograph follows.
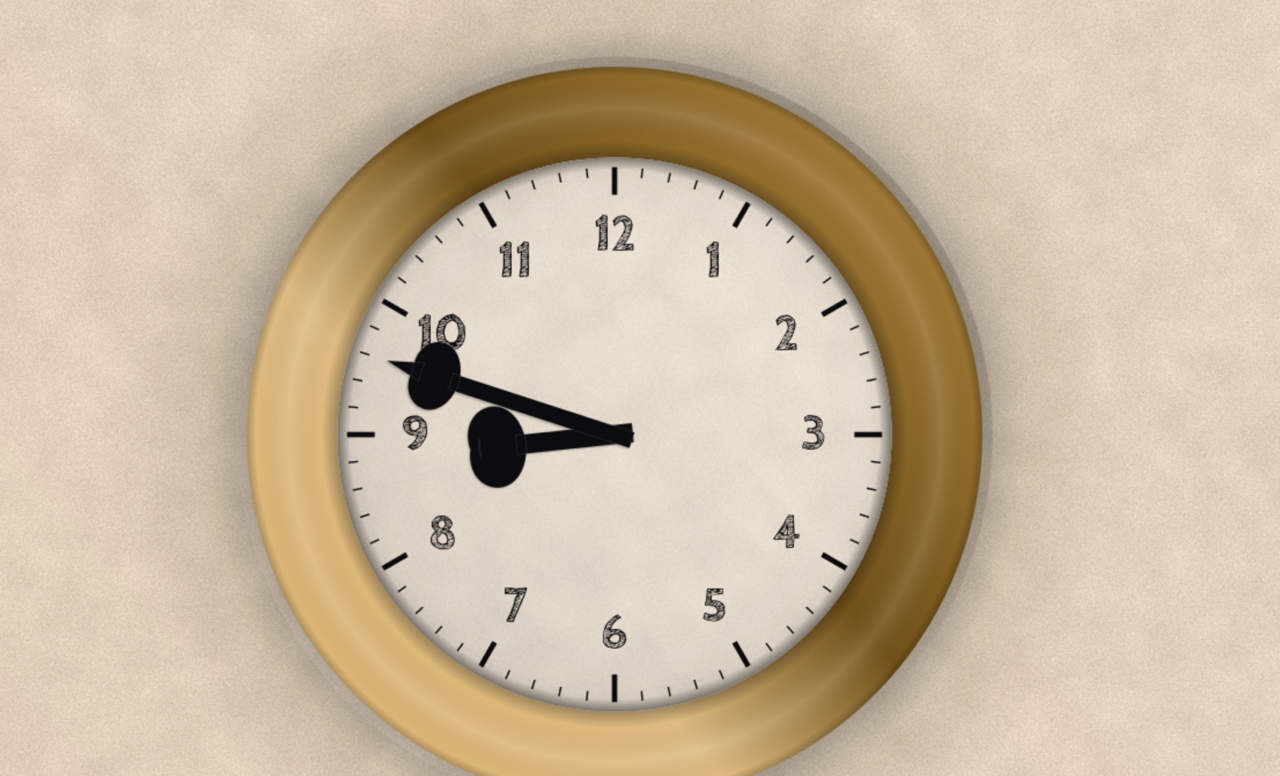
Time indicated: 8:48
